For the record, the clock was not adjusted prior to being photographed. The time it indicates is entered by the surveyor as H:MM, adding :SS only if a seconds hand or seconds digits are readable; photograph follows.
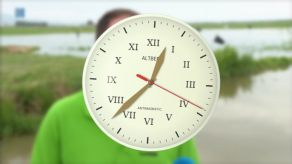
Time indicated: 12:37:19
